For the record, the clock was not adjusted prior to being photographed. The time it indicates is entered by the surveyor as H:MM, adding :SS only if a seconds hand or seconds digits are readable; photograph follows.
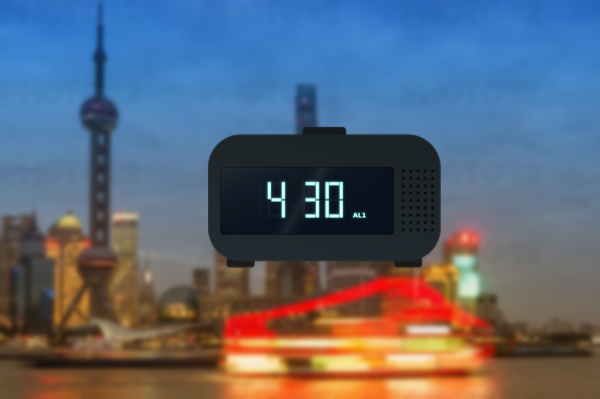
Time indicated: 4:30
